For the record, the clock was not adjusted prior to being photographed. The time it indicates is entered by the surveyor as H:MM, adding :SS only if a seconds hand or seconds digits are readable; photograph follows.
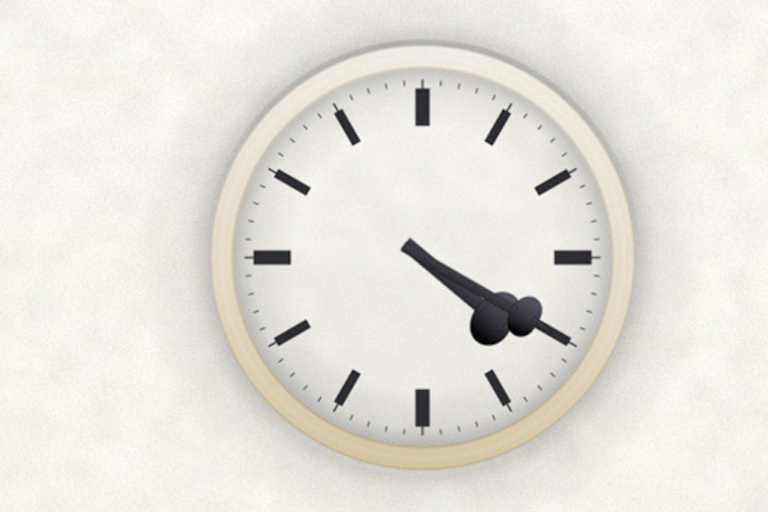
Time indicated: 4:20
